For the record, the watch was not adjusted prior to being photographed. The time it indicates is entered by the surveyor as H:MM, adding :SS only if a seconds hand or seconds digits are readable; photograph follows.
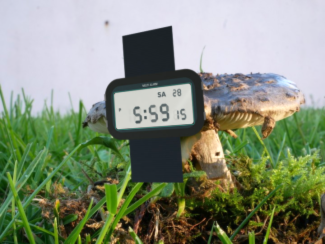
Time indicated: 5:59:15
